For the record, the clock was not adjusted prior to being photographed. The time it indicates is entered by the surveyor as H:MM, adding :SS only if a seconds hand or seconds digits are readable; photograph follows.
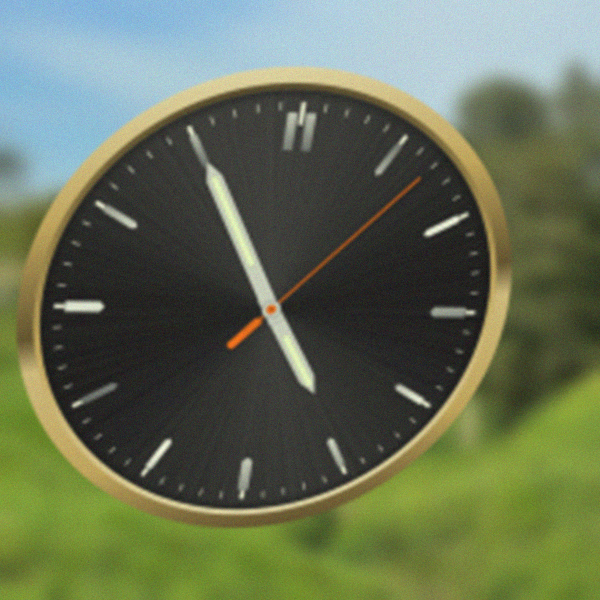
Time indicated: 4:55:07
